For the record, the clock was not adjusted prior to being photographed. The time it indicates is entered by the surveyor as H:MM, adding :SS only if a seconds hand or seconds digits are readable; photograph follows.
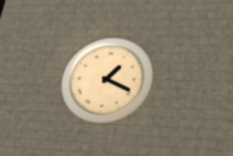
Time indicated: 1:19
